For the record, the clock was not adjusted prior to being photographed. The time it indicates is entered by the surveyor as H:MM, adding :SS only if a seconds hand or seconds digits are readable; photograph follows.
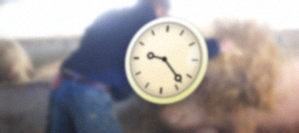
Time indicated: 9:23
